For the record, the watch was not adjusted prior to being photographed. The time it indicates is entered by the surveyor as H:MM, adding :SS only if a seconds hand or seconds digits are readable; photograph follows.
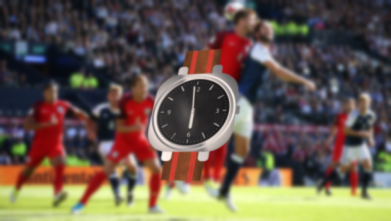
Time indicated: 5:59
